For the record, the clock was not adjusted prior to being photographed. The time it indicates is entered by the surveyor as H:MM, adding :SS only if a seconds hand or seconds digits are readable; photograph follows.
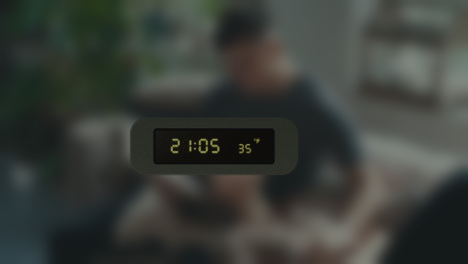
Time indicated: 21:05
